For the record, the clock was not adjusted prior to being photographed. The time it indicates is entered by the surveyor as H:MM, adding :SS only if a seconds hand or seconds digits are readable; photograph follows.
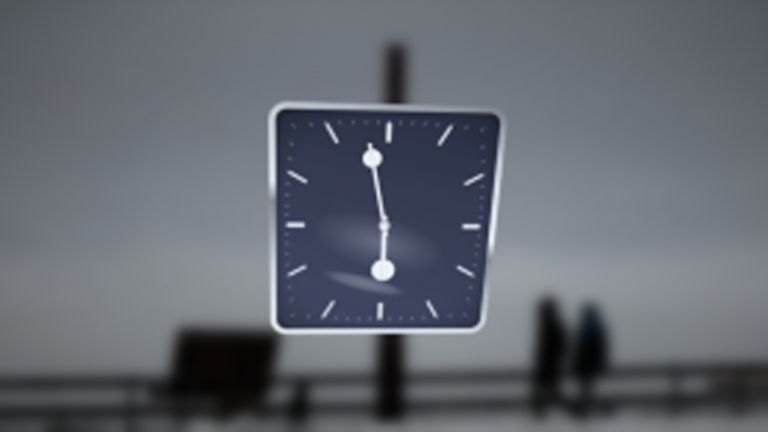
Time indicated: 5:58
